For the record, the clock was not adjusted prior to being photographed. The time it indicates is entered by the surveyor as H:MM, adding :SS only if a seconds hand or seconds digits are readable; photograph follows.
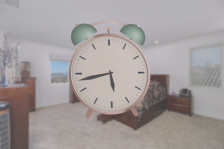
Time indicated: 5:43
